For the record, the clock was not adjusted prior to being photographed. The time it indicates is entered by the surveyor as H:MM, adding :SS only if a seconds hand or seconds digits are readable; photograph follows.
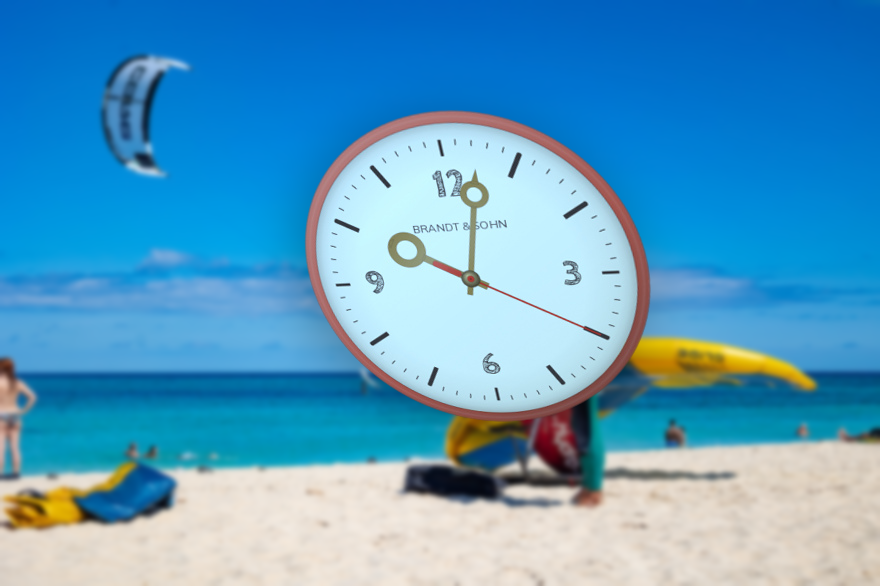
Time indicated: 10:02:20
